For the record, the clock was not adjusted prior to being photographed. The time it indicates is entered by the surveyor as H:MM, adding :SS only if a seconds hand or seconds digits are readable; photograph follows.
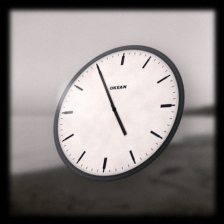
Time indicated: 4:55
